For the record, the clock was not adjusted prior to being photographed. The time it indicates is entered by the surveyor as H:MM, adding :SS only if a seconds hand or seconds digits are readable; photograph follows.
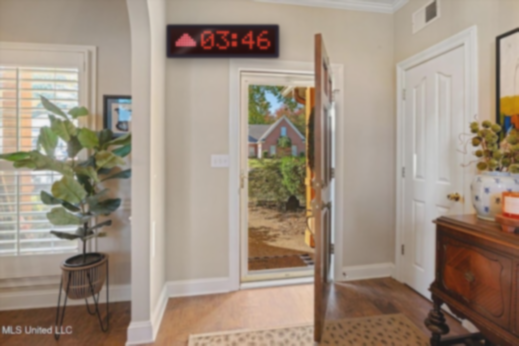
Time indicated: 3:46
